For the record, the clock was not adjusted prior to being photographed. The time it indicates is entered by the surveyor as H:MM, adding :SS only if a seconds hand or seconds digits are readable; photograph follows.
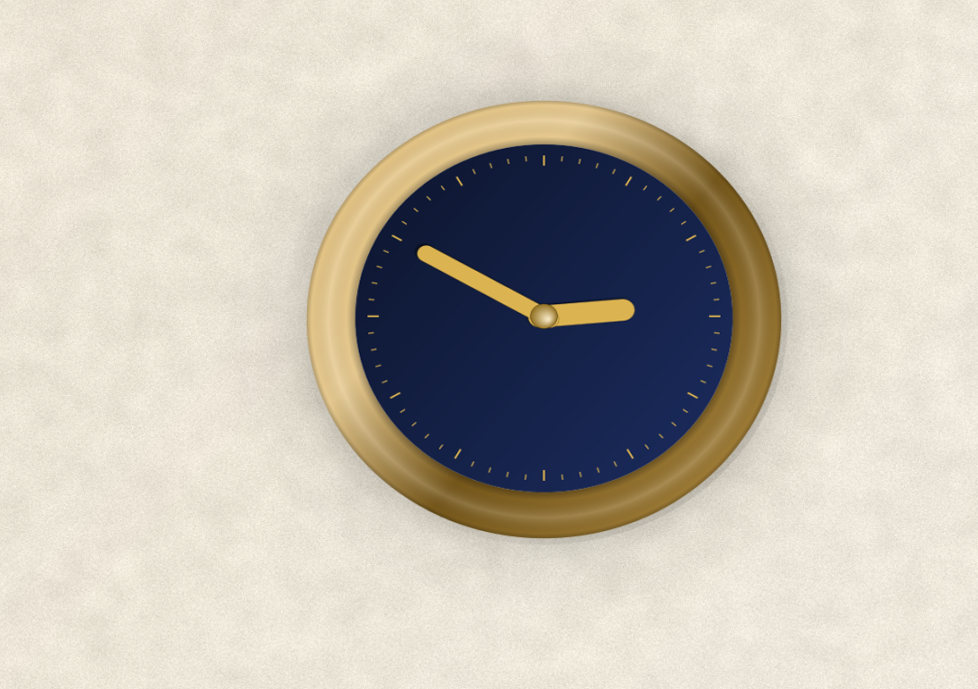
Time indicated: 2:50
